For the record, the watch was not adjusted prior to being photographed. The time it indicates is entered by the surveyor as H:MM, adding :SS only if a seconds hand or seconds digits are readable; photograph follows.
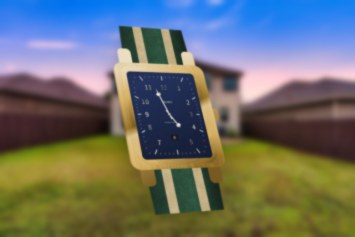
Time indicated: 4:57
